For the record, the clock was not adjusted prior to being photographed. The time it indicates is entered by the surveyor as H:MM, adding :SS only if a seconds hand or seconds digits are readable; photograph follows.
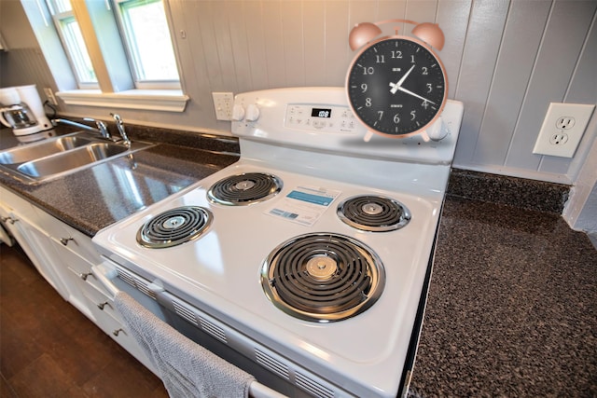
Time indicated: 1:19
